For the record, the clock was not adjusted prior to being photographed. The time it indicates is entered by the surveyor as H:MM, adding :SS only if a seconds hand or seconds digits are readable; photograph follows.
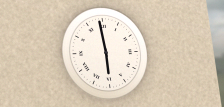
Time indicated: 5:59
